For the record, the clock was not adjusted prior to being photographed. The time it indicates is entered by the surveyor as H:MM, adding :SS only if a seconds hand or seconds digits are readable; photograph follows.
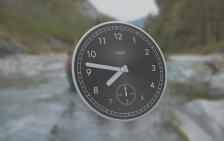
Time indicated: 7:47
